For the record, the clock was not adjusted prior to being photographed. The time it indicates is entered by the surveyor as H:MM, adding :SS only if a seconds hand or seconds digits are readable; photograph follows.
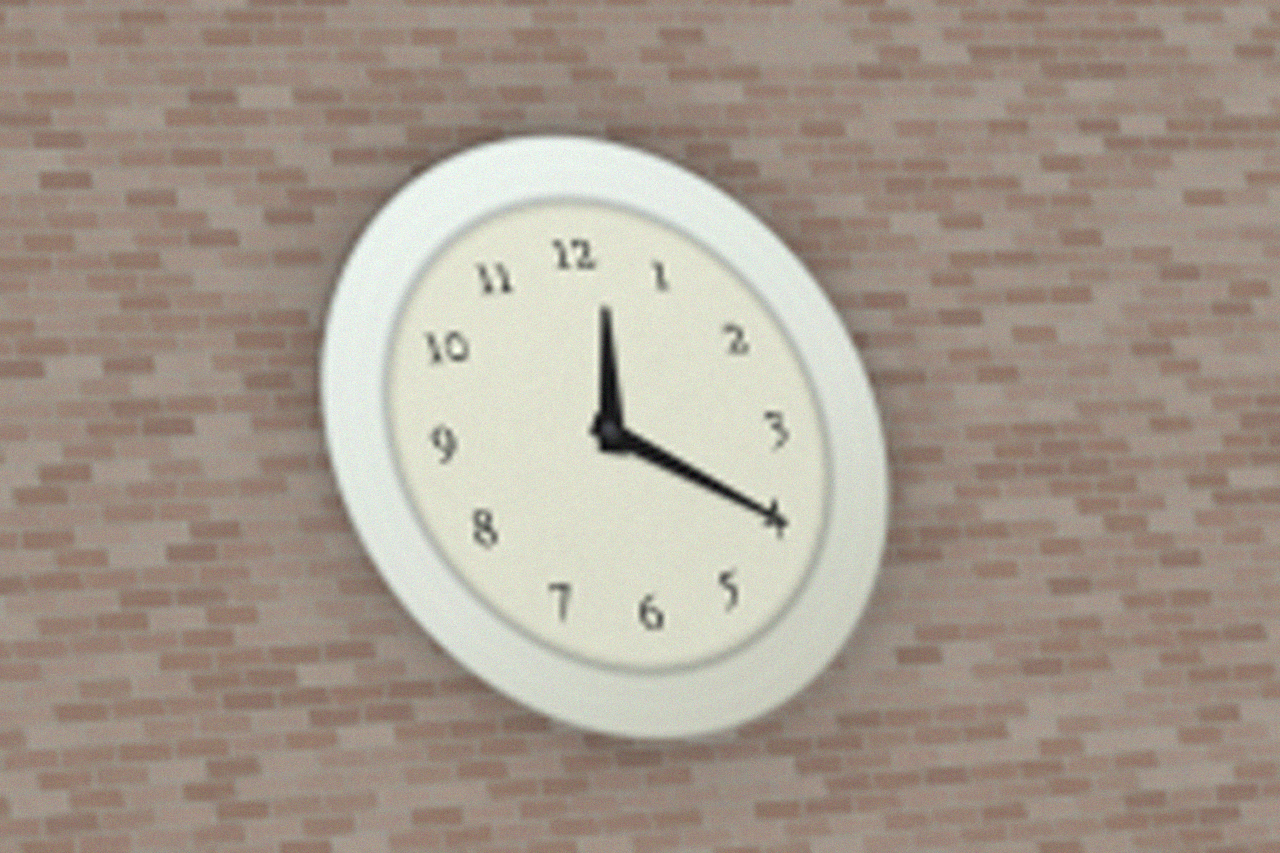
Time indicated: 12:20
